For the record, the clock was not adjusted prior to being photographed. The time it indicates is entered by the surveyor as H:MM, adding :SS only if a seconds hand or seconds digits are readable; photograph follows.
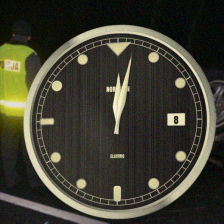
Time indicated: 12:02
